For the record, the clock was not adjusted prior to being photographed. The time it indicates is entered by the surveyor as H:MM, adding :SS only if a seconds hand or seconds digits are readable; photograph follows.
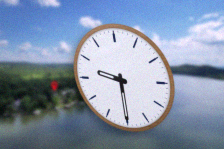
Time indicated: 9:30
